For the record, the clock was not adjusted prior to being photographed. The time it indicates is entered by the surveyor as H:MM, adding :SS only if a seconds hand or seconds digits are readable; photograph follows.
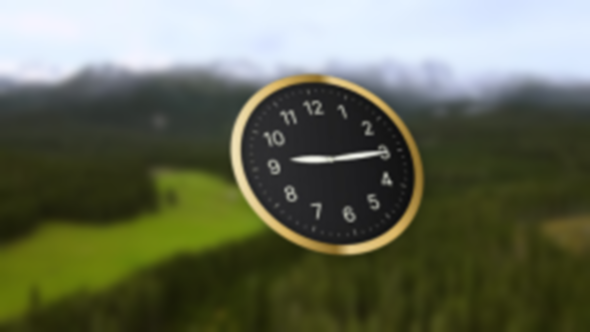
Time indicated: 9:15
